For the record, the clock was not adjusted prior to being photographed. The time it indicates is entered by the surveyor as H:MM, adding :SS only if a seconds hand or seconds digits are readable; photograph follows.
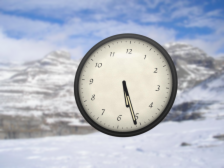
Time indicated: 5:26
